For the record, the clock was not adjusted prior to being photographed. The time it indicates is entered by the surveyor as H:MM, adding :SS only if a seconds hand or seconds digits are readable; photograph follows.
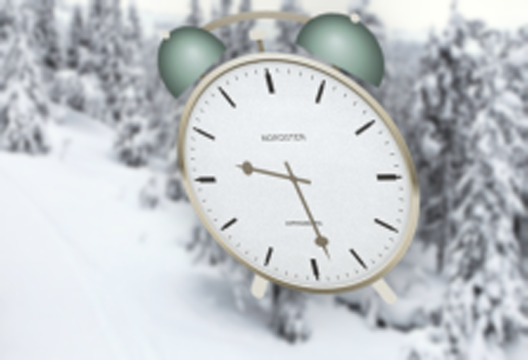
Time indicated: 9:28
